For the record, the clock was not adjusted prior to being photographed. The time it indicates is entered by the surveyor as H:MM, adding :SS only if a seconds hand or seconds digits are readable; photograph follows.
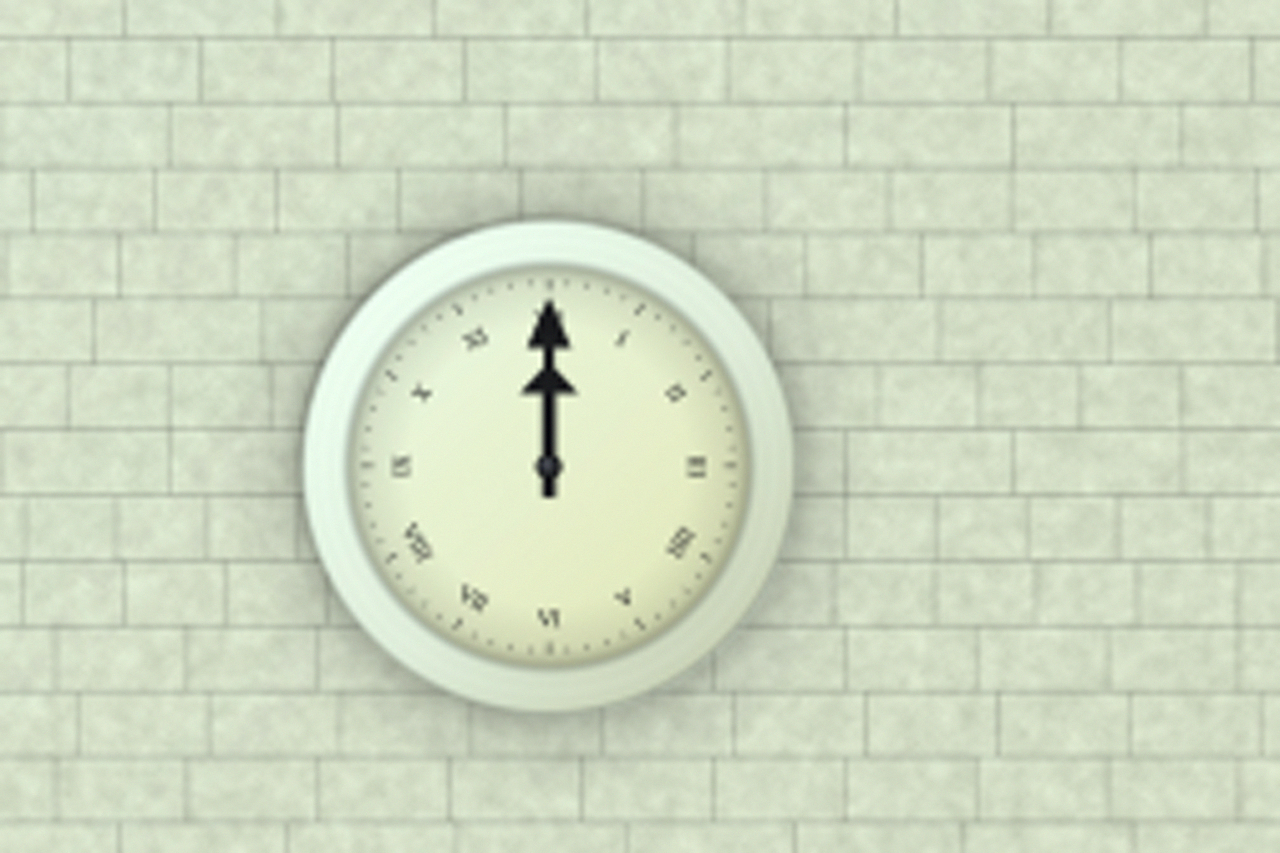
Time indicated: 12:00
